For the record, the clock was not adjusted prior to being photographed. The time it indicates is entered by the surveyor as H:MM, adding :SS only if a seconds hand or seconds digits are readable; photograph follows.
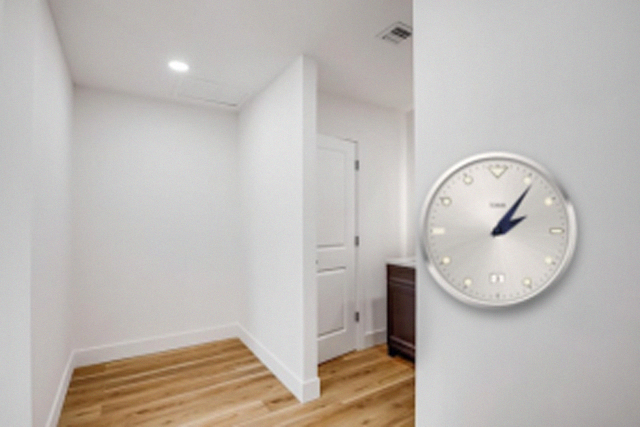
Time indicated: 2:06
